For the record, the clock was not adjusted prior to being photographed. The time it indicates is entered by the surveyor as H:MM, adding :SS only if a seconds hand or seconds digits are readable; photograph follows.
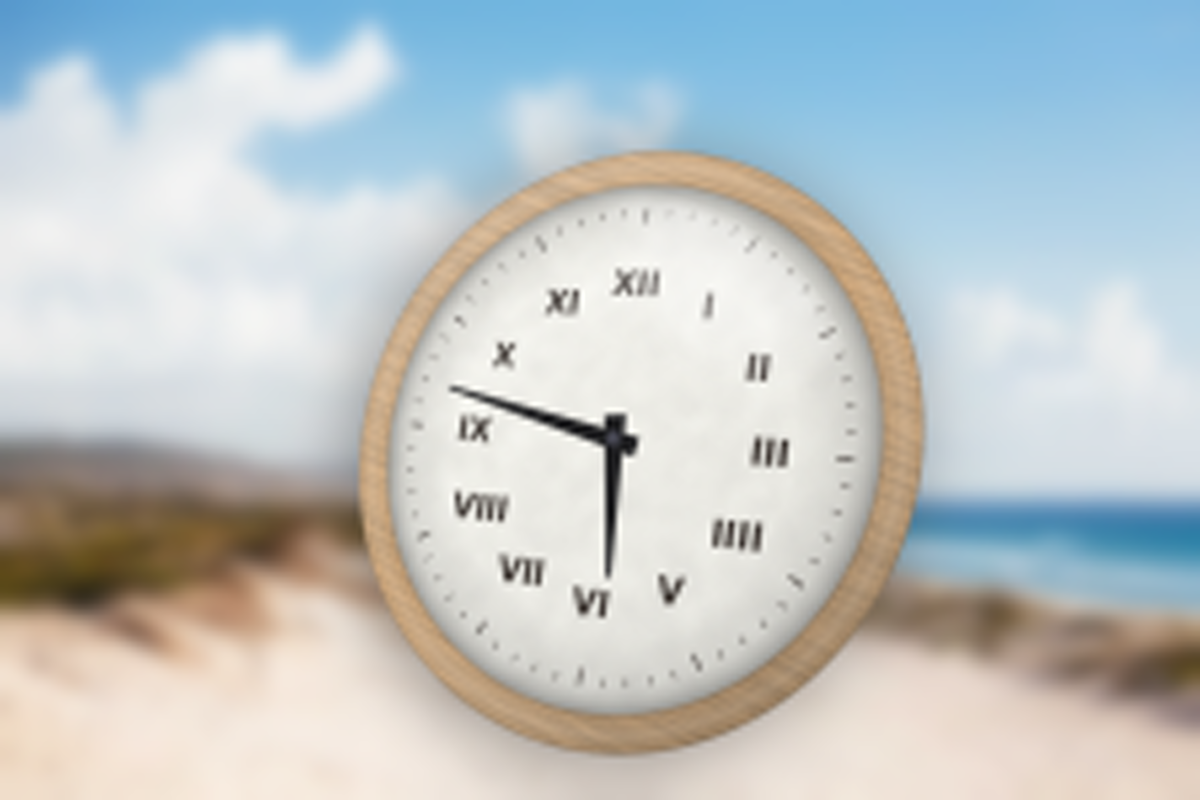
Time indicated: 5:47
